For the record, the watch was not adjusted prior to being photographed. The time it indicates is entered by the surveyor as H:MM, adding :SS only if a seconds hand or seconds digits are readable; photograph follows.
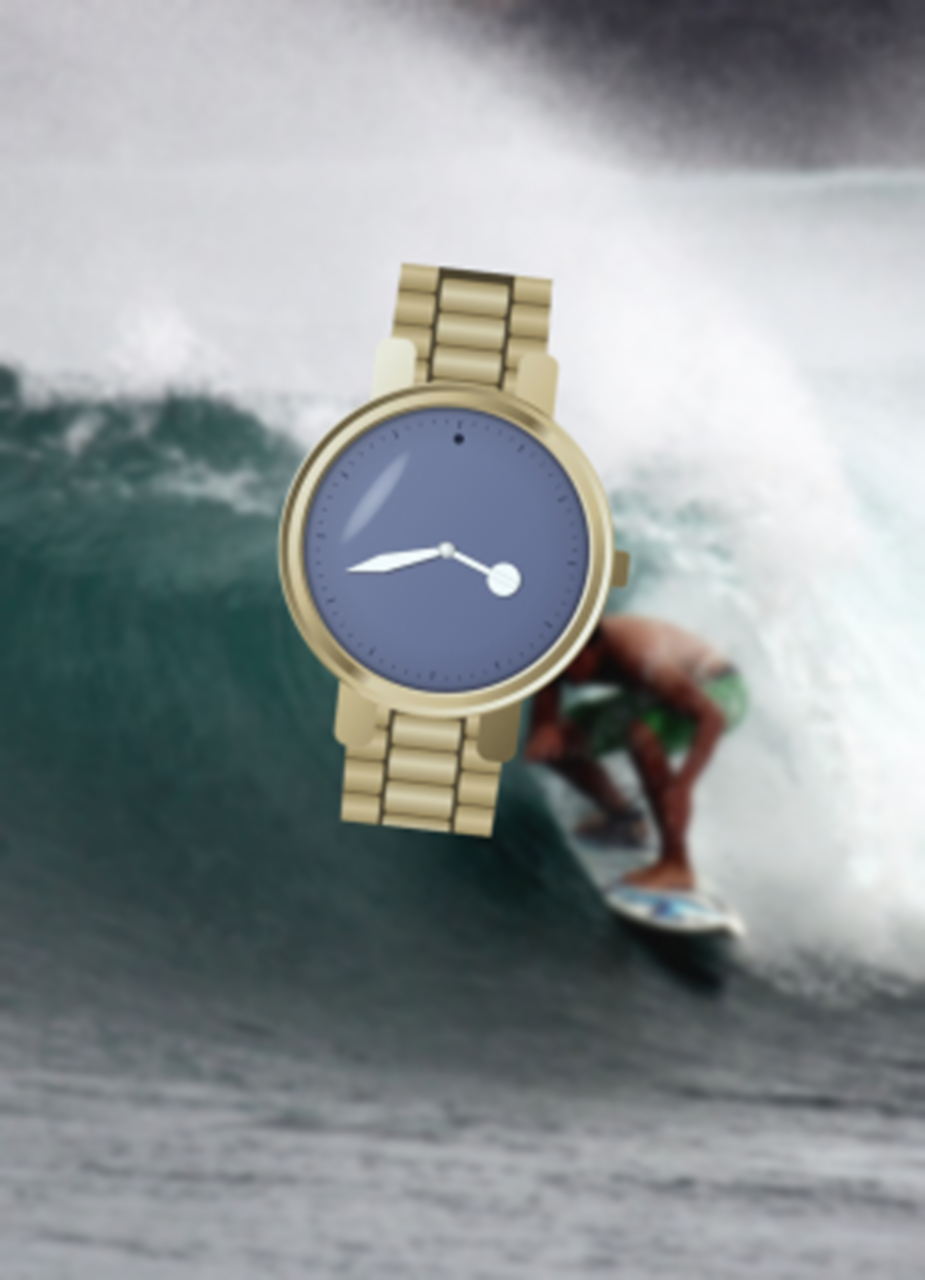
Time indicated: 3:42
